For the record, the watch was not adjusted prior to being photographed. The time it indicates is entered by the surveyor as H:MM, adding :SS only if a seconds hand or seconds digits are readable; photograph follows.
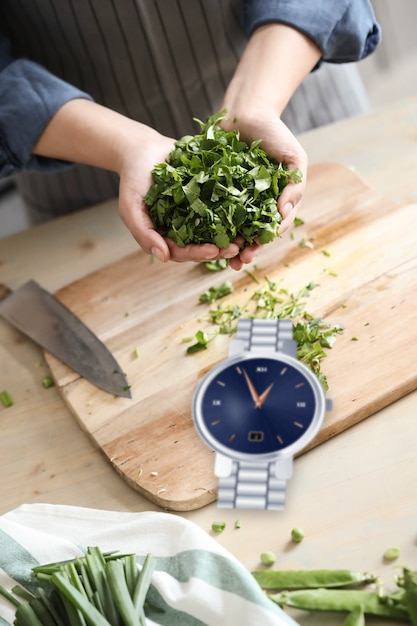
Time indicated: 12:56
